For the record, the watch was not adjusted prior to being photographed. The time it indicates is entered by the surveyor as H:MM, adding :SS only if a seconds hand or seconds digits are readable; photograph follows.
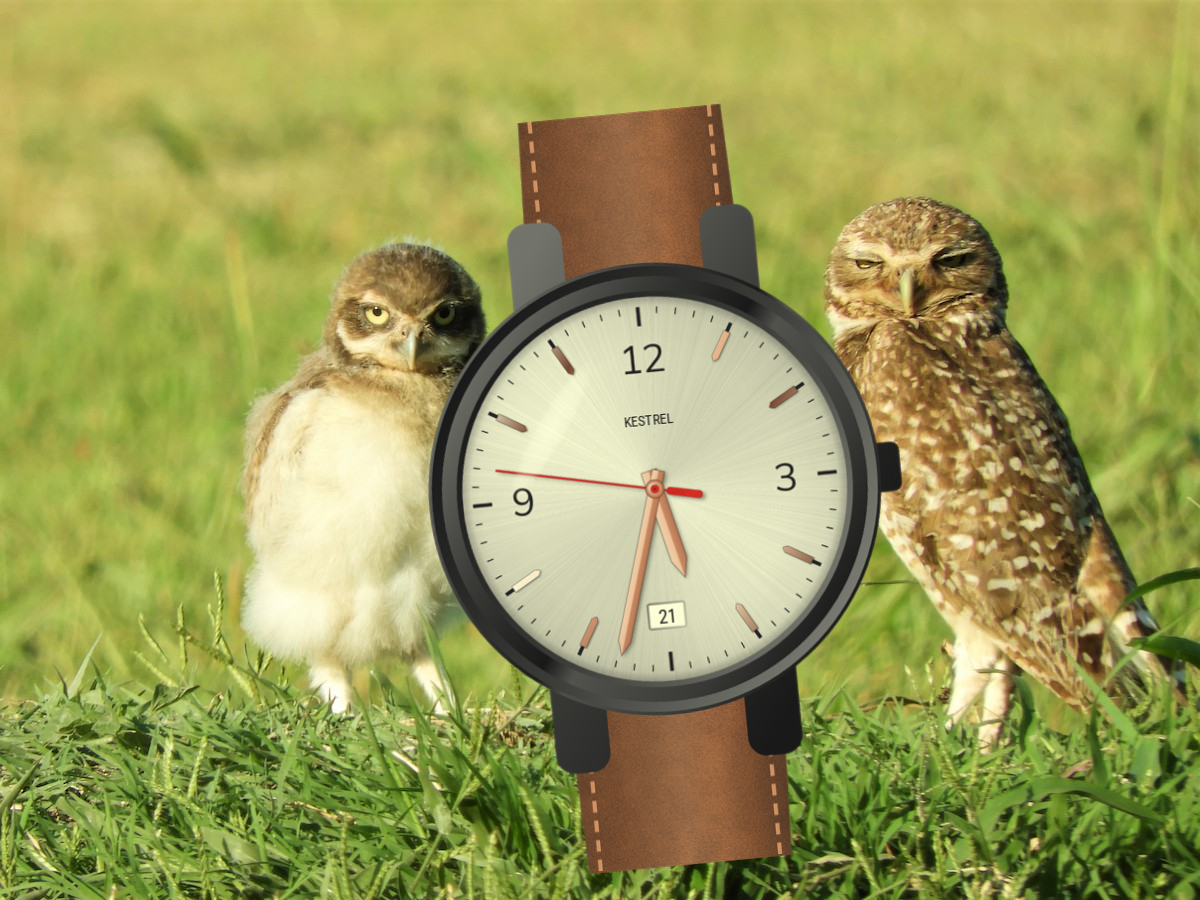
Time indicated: 5:32:47
